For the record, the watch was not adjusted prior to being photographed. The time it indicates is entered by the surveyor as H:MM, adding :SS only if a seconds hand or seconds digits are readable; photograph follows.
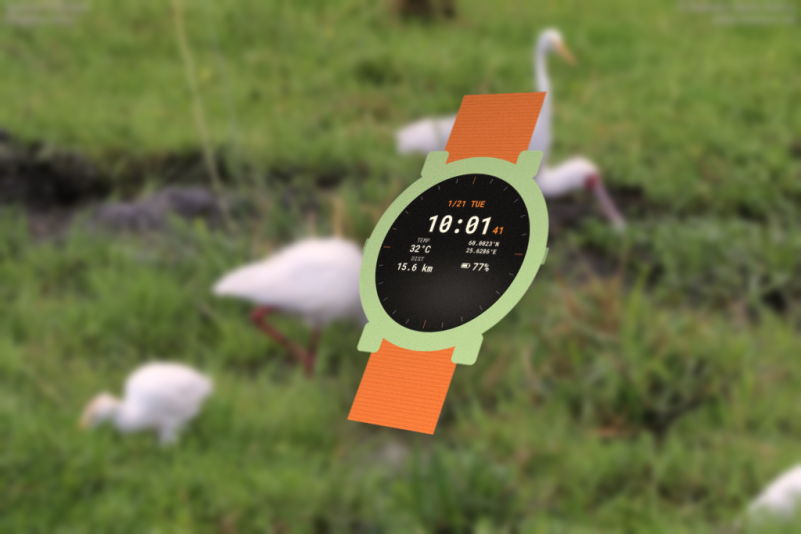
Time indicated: 10:01:41
